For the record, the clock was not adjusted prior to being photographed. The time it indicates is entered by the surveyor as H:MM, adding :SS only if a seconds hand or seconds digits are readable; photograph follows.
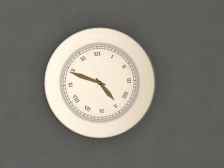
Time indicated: 4:49
